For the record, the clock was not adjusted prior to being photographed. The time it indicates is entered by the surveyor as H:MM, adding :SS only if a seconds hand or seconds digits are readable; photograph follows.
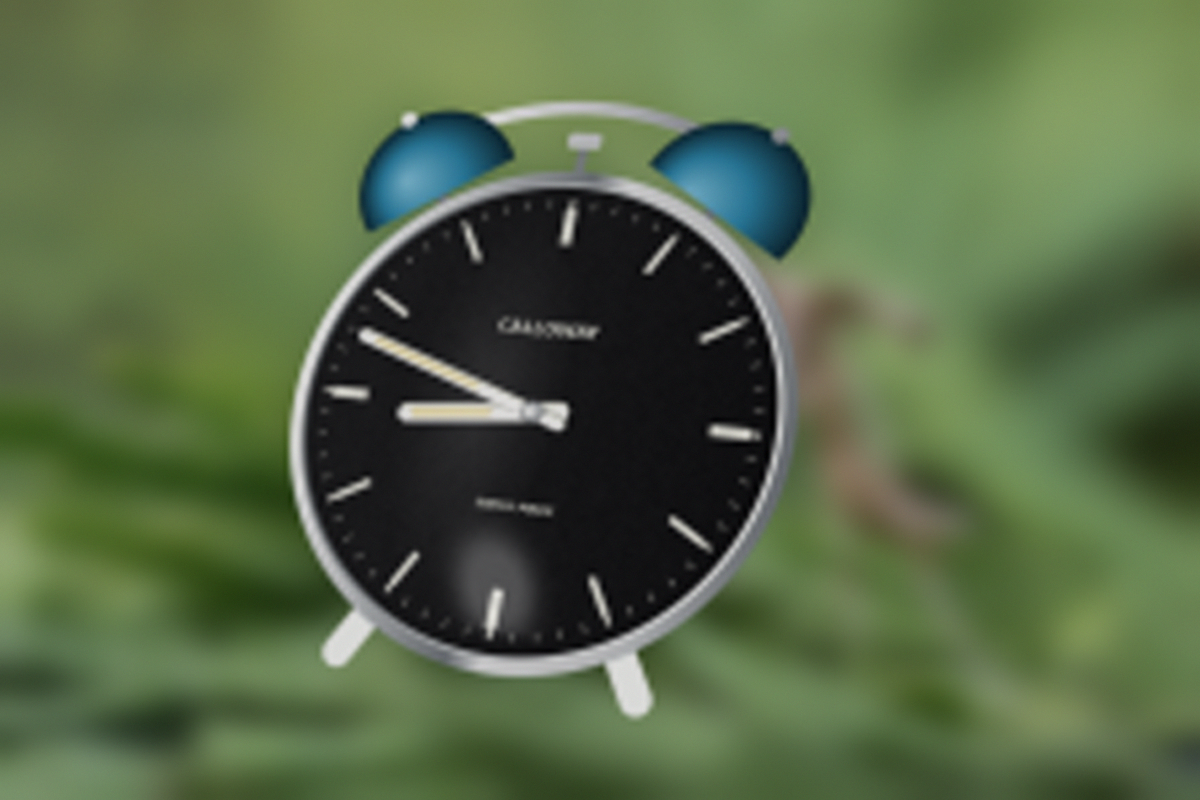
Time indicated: 8:48
